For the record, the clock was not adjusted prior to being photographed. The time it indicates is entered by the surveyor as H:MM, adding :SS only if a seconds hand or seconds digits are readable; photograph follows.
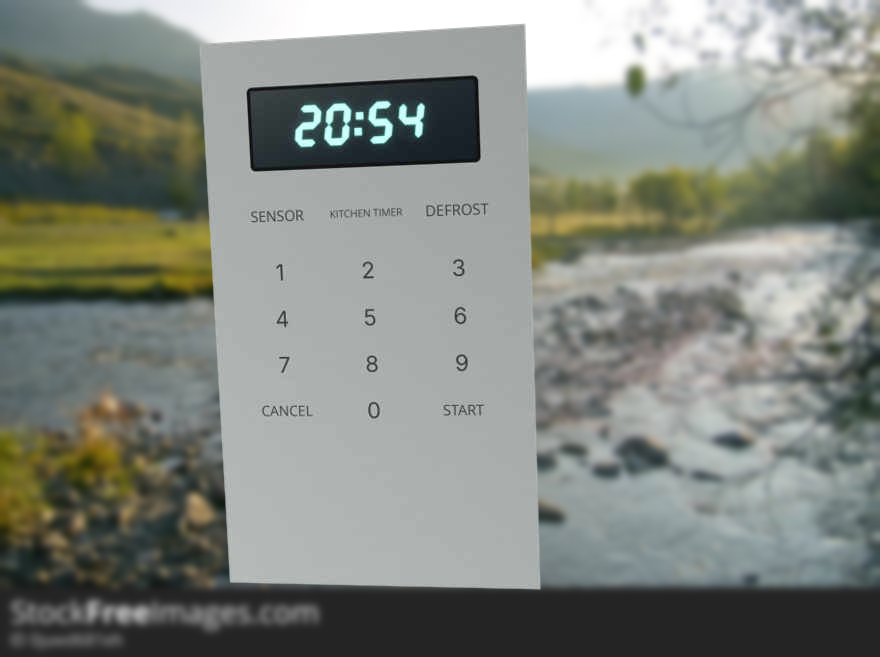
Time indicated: 20:54
